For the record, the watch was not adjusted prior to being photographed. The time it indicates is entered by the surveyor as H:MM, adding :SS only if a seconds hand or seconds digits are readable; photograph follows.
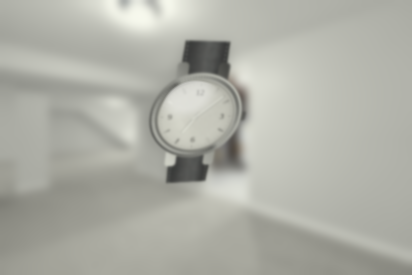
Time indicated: 7:08
